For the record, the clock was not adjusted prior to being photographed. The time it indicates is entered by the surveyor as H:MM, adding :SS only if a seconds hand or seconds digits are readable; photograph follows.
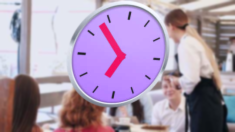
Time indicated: 6:53
